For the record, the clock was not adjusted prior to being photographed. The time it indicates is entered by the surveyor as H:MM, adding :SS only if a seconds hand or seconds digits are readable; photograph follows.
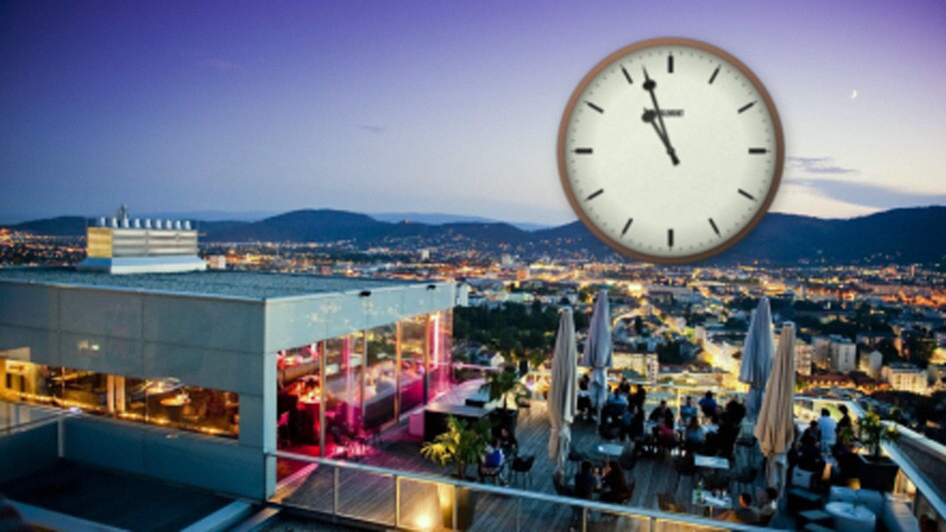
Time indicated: 10:57
